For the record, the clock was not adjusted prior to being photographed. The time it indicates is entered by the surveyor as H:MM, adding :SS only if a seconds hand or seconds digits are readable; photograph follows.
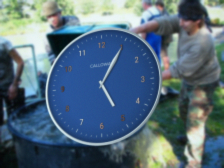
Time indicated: 5:05
